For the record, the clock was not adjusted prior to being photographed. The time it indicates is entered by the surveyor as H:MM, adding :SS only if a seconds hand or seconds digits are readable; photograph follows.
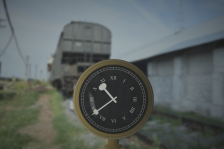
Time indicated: 10:39
